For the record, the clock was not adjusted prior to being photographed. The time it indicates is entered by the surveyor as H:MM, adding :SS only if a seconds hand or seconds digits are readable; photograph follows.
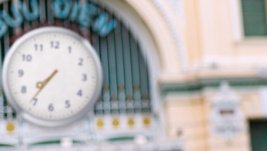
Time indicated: 7:36
